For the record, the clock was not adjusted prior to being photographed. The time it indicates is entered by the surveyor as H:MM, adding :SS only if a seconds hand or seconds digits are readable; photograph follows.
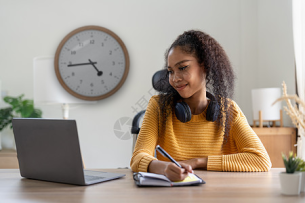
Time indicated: 4:44
